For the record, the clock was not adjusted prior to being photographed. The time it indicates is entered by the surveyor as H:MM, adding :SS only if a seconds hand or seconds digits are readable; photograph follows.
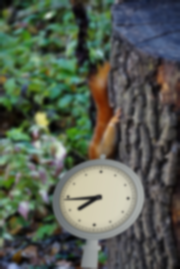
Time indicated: 7:44
